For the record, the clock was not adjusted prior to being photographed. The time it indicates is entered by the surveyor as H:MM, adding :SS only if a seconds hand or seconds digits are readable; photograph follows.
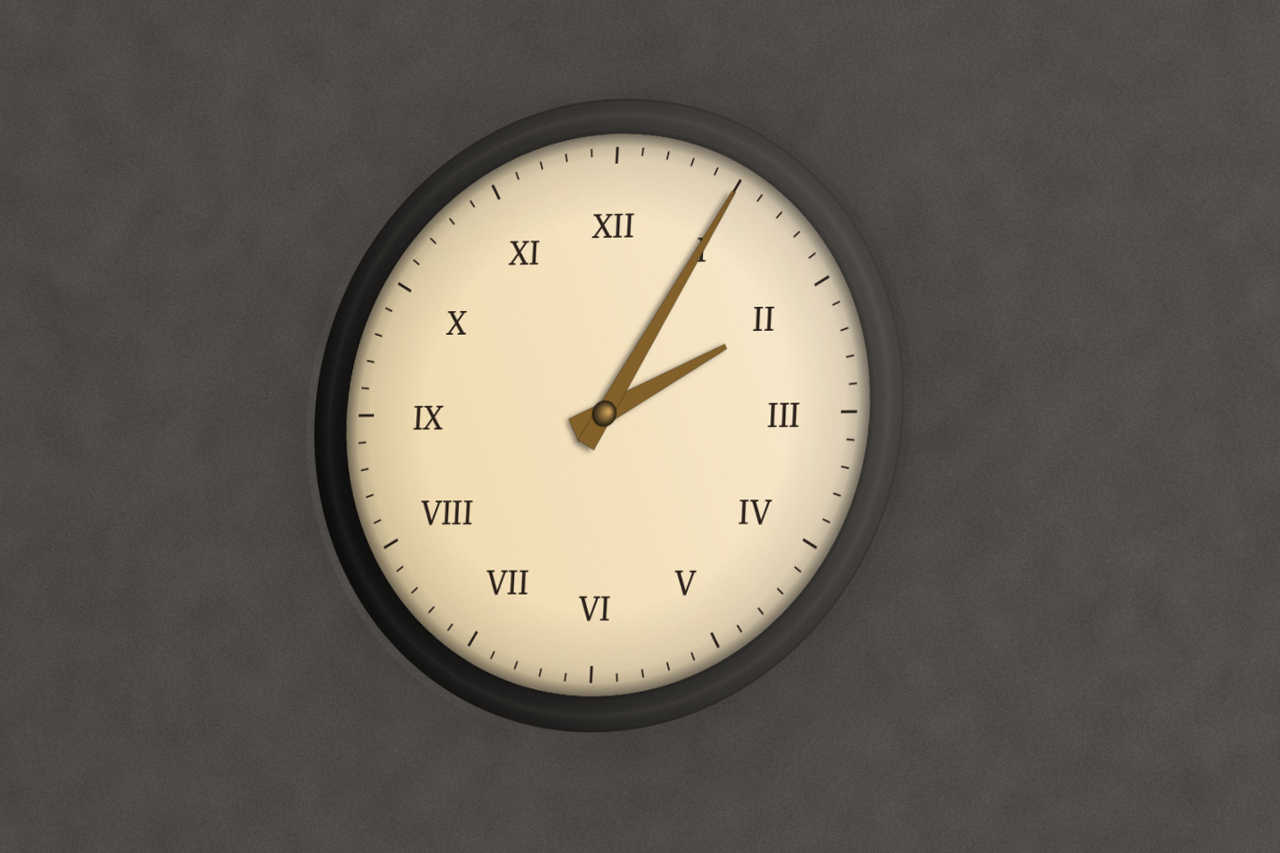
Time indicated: 2:05
